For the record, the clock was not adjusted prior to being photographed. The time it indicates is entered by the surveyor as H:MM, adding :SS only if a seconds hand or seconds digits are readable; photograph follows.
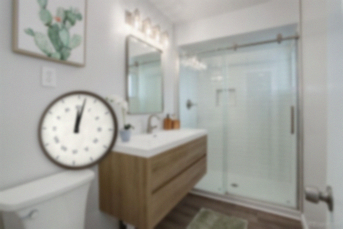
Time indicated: 12:02
